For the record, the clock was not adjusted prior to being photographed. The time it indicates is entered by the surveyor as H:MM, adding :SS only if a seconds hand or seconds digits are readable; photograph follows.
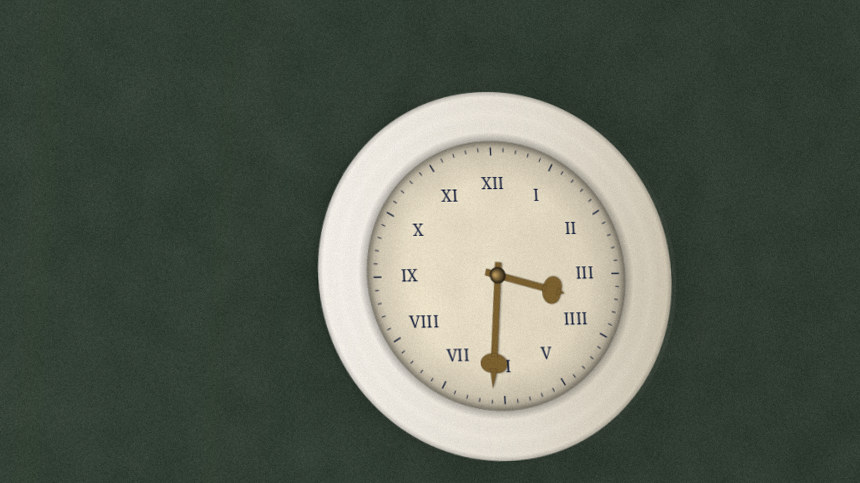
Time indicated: 3:31
